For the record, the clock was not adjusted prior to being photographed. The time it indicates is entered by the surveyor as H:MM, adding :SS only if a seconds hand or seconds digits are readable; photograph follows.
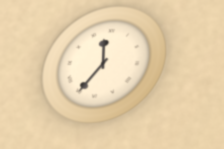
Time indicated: 11:35
